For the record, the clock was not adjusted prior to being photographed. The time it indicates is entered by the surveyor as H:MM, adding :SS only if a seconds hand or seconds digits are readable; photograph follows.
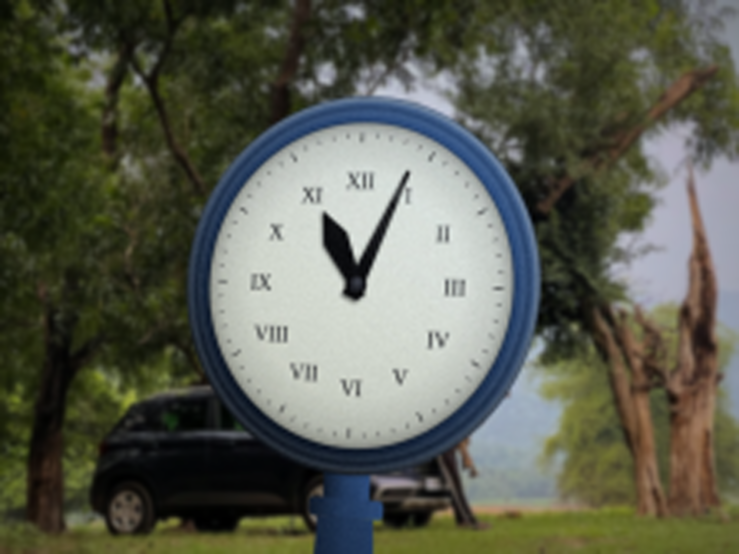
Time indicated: 11:04
